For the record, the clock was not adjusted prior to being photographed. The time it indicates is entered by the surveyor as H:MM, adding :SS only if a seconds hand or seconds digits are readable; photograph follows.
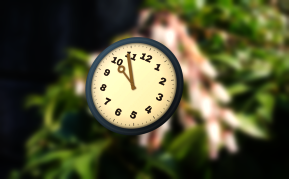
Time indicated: 9:54
